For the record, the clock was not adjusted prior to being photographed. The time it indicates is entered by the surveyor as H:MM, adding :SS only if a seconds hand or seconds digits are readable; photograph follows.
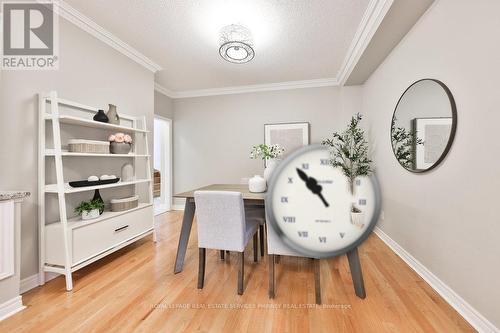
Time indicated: 10:53
